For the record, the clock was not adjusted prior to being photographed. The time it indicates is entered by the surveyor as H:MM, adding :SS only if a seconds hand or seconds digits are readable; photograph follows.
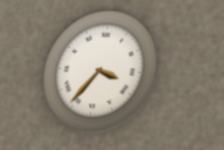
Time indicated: 3:36
